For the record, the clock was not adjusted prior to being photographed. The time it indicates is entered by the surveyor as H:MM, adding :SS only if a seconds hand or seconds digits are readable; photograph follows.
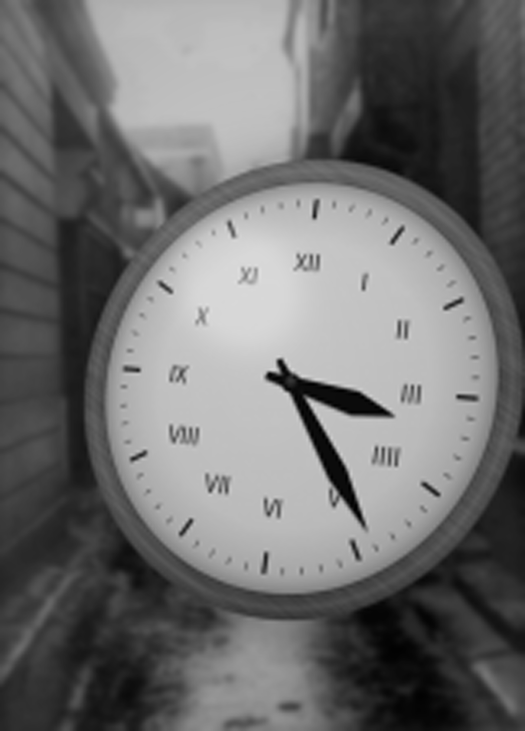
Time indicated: 3:24
